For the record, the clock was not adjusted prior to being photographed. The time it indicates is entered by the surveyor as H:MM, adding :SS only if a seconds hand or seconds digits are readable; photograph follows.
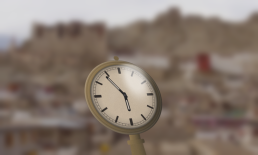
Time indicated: 5:54
